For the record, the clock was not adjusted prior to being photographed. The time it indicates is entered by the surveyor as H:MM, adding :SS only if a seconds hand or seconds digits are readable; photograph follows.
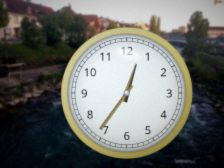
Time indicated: 12:36
